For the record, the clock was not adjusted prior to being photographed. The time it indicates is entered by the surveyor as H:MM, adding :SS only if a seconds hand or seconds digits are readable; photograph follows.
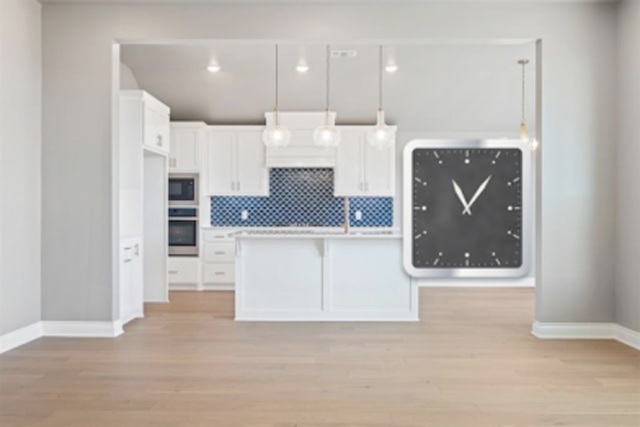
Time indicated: 11:06
